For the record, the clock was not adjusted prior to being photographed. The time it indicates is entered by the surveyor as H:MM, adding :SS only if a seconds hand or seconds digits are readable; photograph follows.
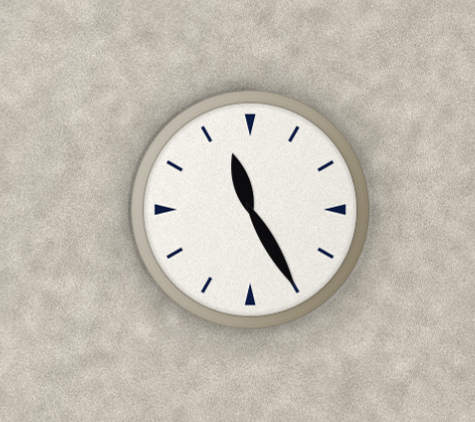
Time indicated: 11:25
